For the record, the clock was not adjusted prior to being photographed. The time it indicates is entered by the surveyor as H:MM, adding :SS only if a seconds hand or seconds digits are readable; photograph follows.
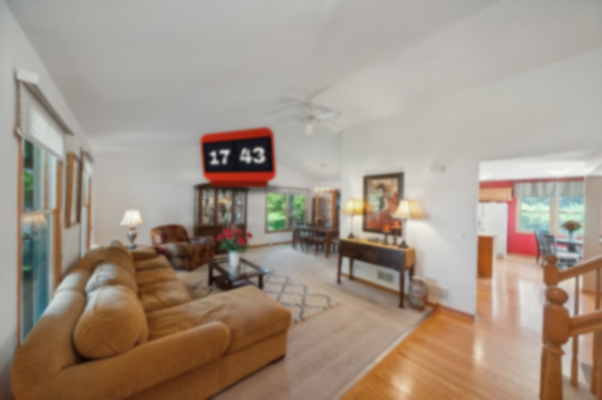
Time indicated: 17:43
